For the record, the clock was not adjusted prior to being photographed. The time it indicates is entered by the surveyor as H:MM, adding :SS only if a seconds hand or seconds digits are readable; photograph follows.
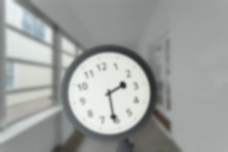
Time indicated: 2:31
